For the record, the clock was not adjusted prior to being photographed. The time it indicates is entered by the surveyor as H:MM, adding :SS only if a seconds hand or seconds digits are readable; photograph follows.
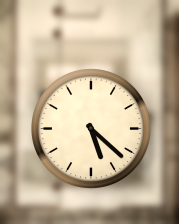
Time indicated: 5:22
